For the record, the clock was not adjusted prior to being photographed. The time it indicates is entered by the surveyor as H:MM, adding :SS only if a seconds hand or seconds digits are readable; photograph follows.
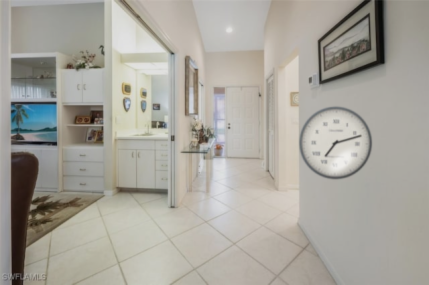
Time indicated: 7:12
